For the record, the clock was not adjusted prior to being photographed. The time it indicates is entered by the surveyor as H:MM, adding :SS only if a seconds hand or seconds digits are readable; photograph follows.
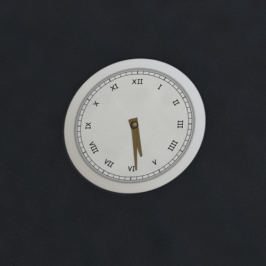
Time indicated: 5:29
